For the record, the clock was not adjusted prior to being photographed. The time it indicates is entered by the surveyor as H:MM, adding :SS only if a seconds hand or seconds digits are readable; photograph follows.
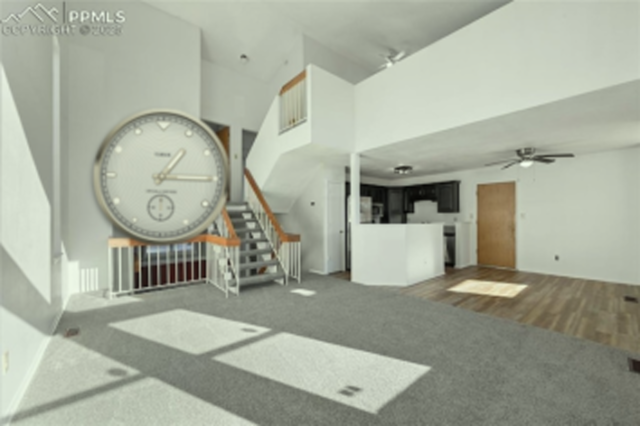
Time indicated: 1:15
